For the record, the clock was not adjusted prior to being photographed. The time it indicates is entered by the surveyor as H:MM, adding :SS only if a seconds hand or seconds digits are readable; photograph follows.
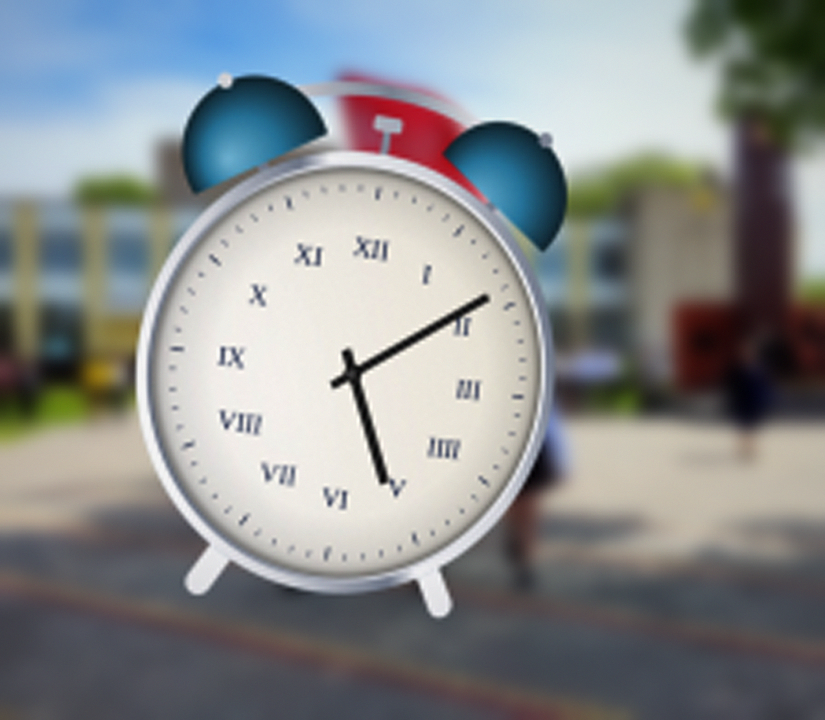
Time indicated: 5:09
